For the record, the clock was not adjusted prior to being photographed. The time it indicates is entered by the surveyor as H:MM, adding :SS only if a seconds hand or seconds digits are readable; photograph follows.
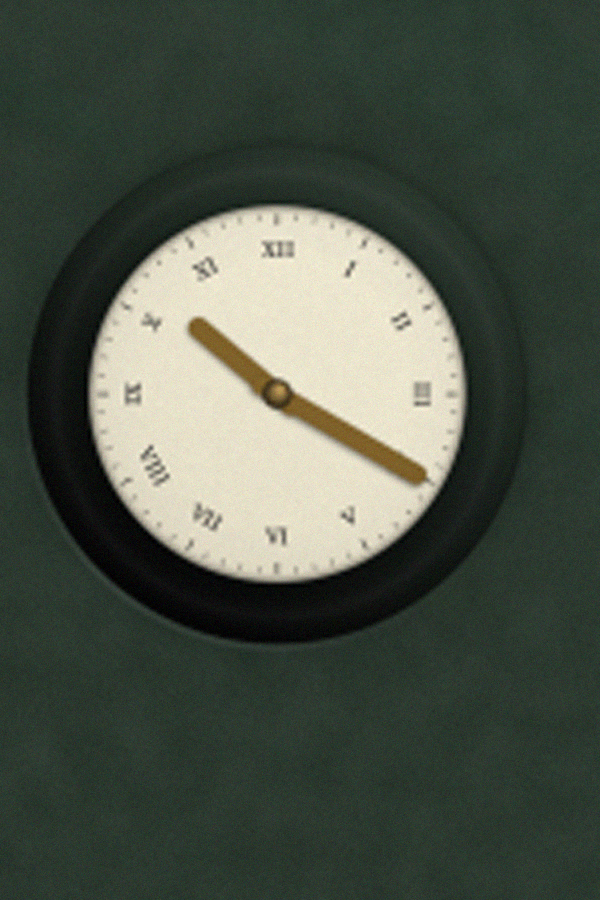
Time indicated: 10:20
